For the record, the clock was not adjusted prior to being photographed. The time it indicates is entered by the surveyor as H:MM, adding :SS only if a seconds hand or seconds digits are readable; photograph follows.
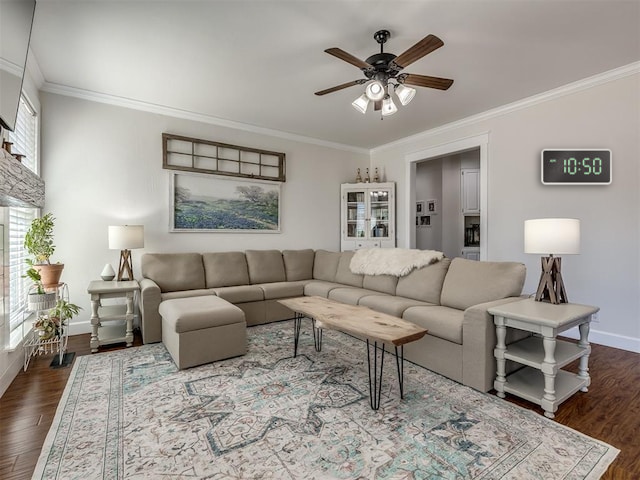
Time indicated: 10:50
